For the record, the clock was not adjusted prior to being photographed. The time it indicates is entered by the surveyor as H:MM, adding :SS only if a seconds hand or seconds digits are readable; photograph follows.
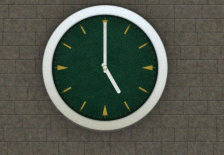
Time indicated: 5:00
